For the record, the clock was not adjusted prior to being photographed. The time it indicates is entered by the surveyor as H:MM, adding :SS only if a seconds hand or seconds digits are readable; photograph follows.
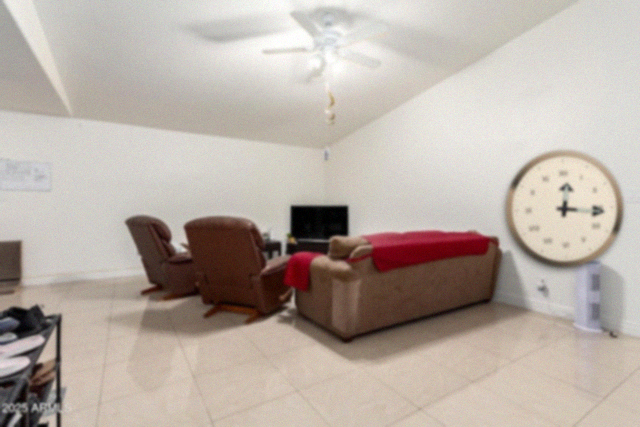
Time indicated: 12:16
